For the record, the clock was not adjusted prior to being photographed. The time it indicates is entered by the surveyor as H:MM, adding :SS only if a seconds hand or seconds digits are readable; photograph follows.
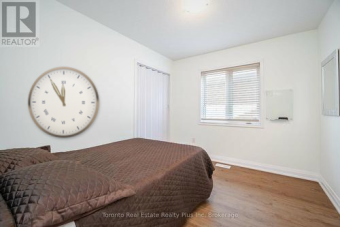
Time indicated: 11:55
